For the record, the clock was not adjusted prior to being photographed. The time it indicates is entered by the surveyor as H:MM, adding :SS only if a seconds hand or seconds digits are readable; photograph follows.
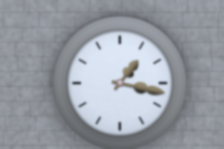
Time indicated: 1:17
